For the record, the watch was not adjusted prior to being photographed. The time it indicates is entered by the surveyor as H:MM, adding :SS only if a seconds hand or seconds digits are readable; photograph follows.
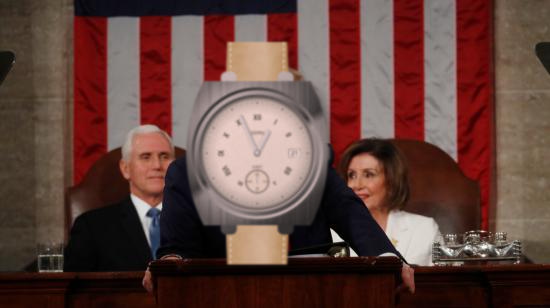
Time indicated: 12:56
